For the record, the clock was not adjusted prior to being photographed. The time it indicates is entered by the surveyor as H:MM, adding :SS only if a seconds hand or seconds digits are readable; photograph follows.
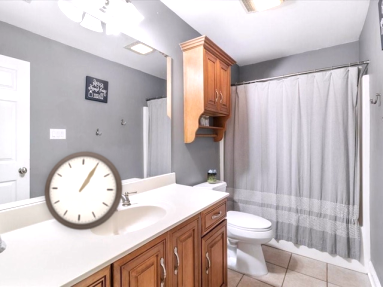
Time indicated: 1:05
